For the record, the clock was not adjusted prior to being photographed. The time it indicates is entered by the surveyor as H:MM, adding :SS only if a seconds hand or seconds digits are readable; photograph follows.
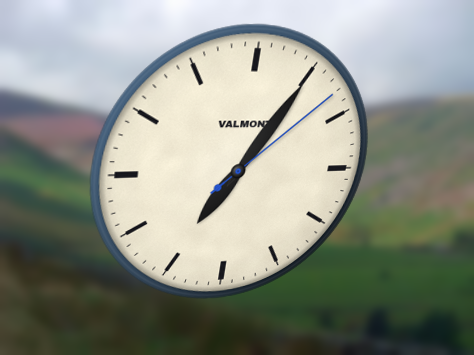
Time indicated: 7:05:08
